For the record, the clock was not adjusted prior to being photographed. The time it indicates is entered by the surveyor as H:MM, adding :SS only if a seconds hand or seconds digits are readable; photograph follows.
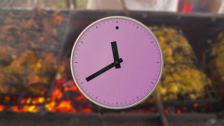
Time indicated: 11:40
